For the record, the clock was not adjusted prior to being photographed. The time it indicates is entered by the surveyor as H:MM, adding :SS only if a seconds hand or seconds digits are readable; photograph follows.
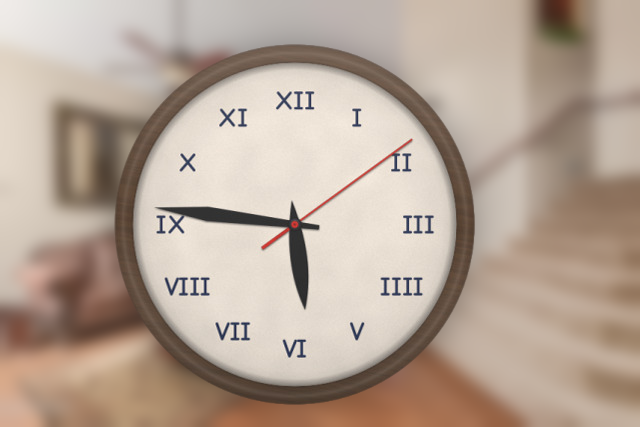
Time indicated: 5:46:09
